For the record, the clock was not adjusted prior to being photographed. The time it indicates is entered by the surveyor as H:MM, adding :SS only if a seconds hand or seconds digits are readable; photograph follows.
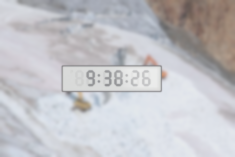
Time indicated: 9:38:26
